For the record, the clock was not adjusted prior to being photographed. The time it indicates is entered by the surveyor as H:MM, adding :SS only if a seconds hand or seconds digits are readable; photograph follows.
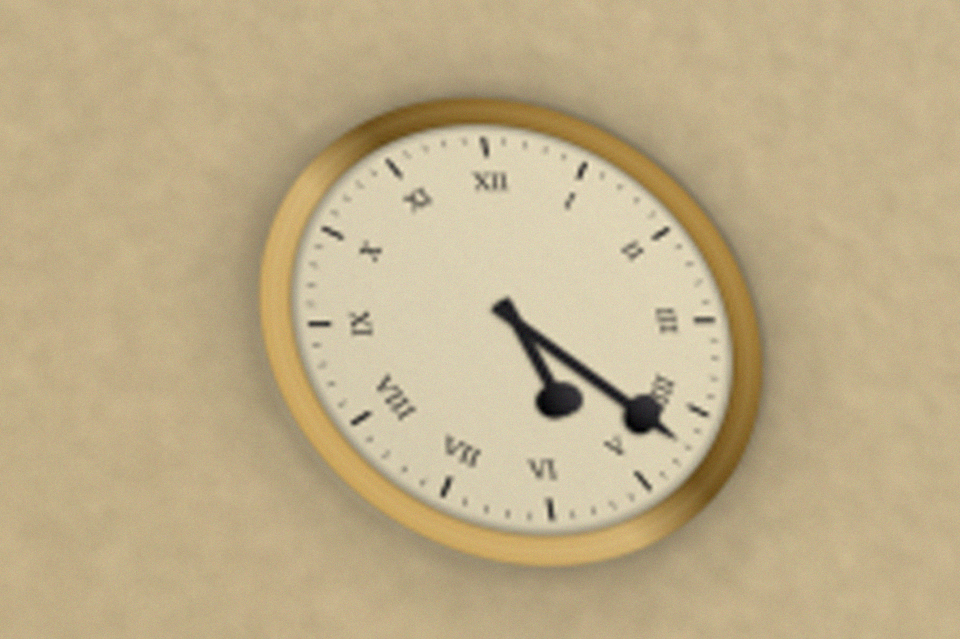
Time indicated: 5:22
